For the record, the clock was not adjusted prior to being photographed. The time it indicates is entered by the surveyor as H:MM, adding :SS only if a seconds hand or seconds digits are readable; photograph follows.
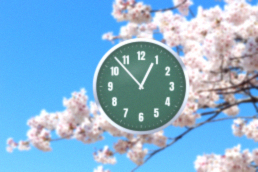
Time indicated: 12:53
